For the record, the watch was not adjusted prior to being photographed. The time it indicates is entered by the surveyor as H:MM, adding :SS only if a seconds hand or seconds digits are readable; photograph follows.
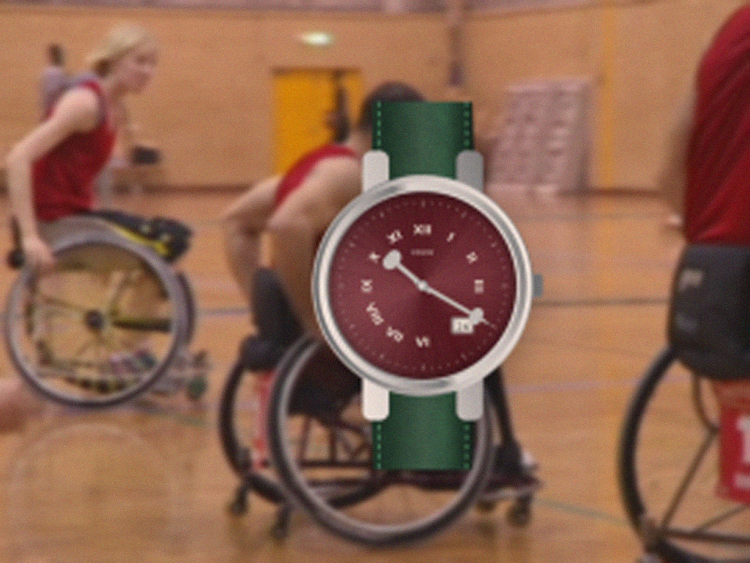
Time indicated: 10:20
